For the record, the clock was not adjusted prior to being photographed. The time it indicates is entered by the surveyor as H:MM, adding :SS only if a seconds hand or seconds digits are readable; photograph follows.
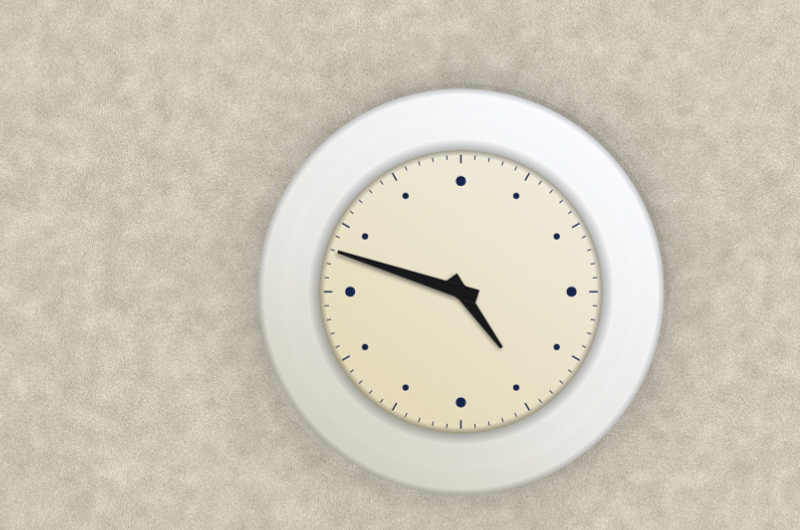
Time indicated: 4:48
